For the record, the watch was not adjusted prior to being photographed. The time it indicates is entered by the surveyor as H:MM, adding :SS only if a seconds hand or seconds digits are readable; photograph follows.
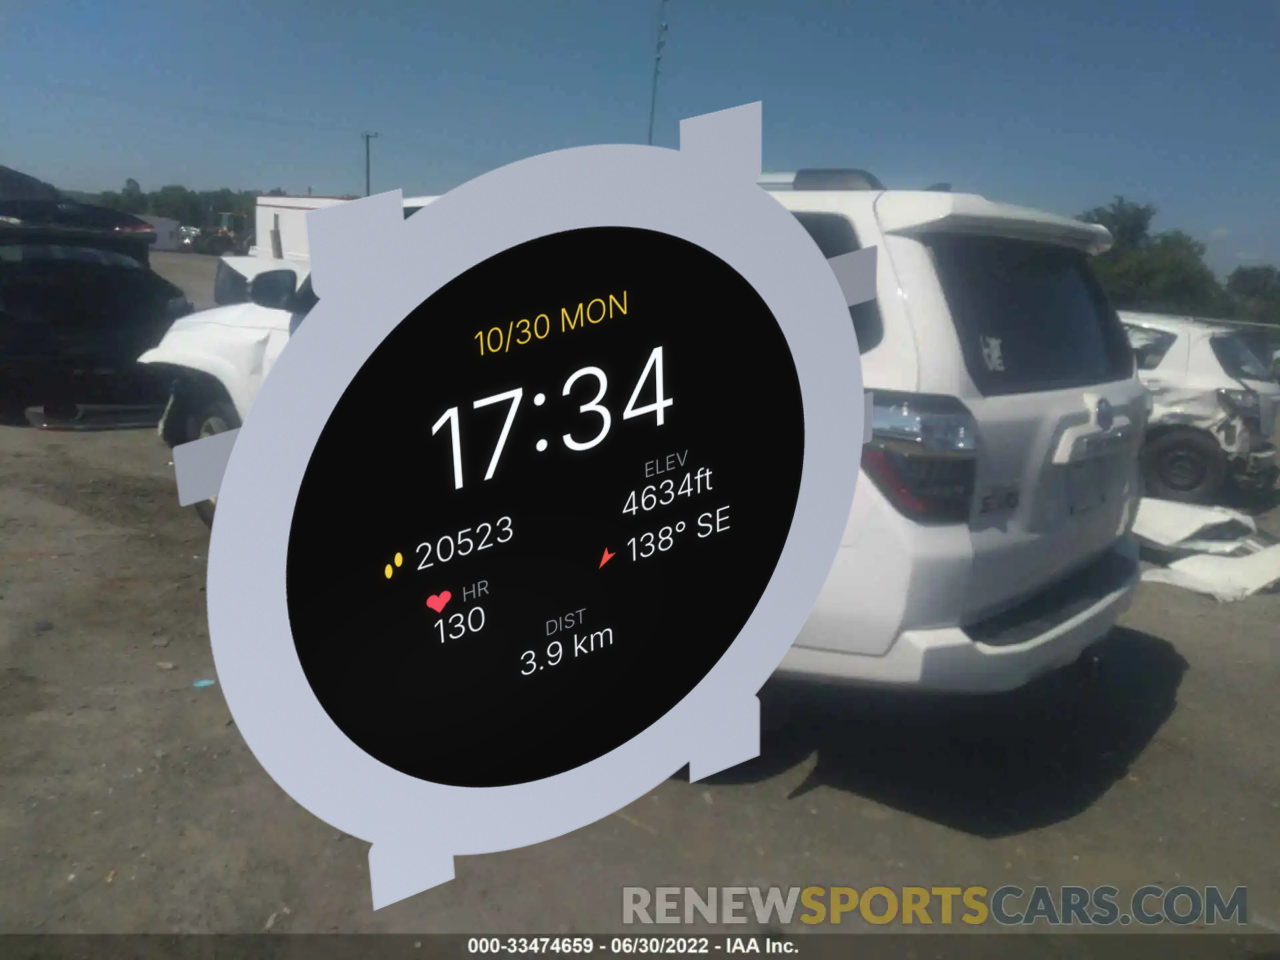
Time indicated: 17:34
